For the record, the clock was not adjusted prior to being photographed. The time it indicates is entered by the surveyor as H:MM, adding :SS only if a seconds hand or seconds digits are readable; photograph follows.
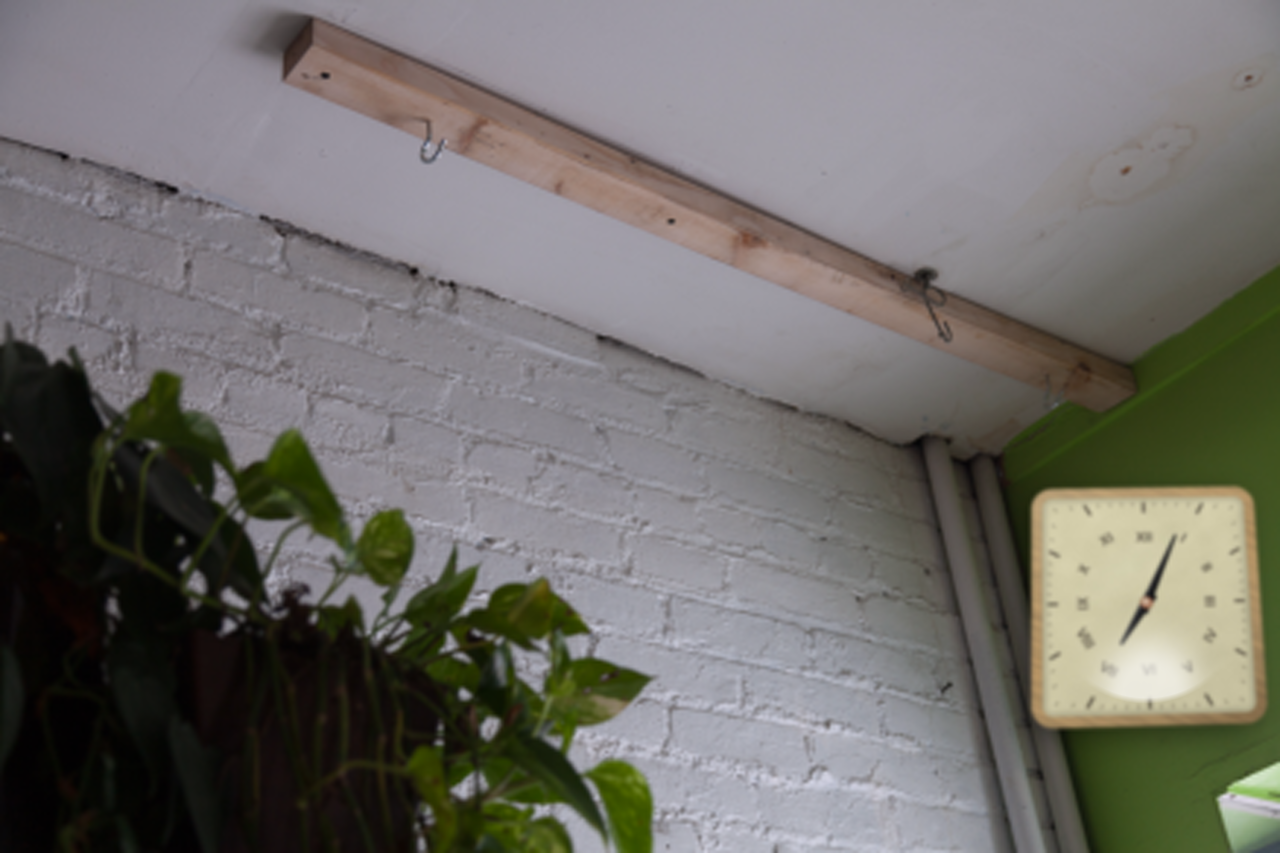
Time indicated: 7:04
